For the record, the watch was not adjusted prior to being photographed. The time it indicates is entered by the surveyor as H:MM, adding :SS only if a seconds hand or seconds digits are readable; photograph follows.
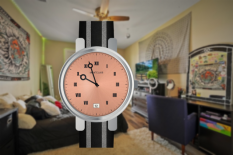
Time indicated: 9:57
